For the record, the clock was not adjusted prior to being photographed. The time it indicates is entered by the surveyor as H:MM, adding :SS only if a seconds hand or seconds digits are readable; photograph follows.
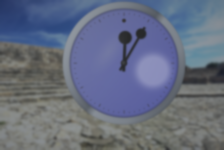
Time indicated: 12:05
